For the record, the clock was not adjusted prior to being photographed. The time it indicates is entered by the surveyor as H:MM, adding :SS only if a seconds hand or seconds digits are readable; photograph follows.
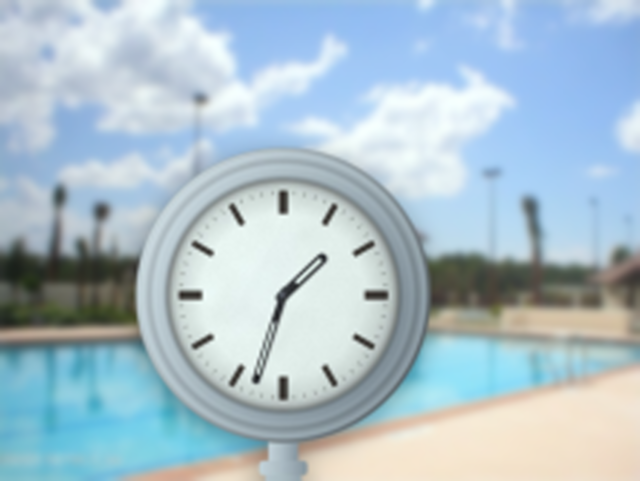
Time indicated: 1:33
